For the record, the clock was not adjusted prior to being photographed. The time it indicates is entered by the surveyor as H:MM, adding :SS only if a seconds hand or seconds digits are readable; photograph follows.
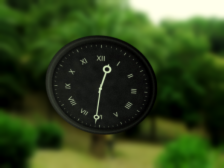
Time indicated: 12:31
